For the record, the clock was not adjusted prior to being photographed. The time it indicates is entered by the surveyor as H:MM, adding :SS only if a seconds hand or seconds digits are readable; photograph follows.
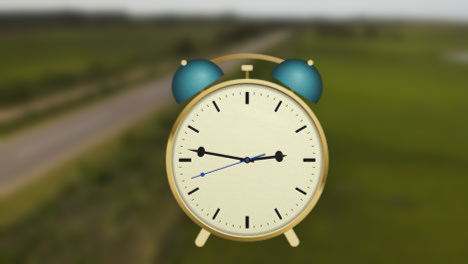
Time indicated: 2:46:42
